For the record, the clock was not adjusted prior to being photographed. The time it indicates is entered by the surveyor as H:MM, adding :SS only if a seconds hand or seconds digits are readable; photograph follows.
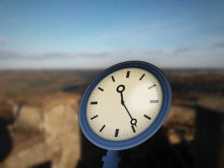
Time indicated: 11:24
